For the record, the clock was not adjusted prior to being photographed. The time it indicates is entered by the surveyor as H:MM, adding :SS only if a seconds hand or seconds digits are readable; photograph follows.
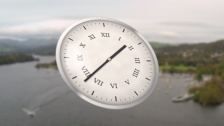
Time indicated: 1:38
